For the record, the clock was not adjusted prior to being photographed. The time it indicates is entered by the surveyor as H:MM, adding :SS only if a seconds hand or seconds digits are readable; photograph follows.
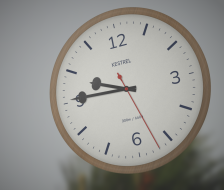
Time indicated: 9:45:27
